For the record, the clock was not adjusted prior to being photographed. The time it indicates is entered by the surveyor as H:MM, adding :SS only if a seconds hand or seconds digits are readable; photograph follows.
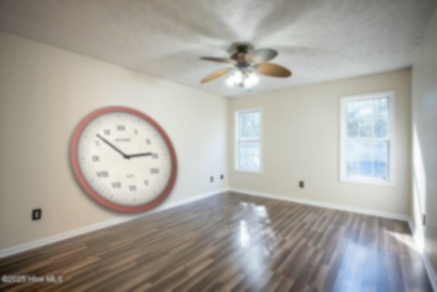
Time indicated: 2:52
